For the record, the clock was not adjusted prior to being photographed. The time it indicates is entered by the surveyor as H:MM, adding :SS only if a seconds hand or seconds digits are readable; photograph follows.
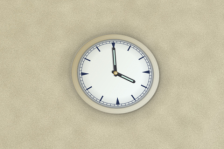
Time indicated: 4:00
